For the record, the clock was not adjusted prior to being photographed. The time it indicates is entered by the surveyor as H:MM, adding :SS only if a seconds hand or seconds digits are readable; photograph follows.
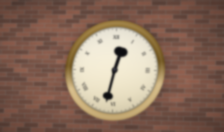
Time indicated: 12:32
